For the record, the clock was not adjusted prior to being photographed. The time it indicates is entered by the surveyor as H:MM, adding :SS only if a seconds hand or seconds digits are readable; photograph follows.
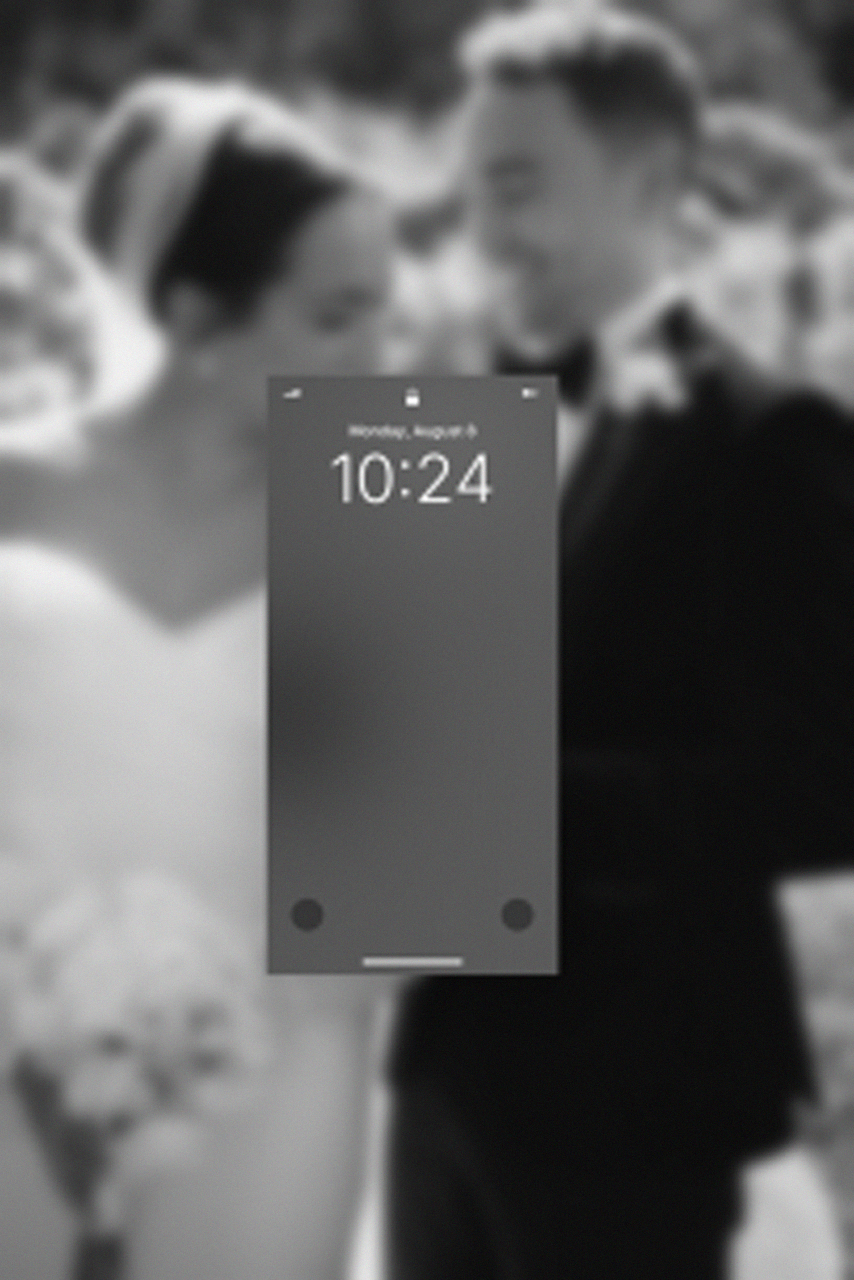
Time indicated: 10:24
